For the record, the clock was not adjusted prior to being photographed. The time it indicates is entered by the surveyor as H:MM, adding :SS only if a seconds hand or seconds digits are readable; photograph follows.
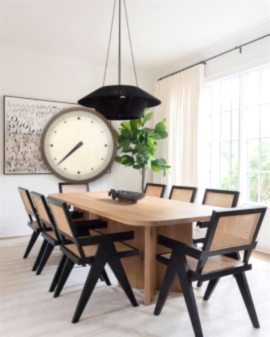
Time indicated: 7:38
